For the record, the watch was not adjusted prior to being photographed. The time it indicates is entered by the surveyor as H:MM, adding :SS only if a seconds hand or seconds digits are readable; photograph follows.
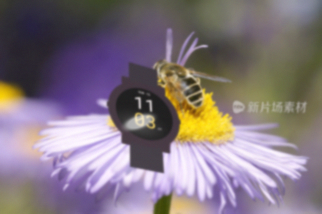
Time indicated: 11:03
